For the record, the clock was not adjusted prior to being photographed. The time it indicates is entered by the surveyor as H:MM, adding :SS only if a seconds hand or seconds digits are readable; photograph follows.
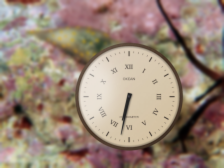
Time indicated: 6:32
